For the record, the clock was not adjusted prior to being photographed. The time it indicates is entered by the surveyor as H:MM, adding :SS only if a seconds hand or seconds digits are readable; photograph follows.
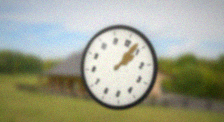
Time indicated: 1:03
